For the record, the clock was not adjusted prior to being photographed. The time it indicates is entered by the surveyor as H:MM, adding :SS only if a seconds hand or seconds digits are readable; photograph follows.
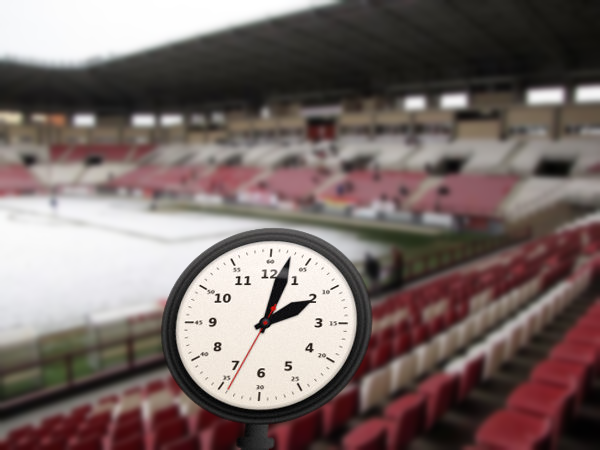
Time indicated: 2:02:34
